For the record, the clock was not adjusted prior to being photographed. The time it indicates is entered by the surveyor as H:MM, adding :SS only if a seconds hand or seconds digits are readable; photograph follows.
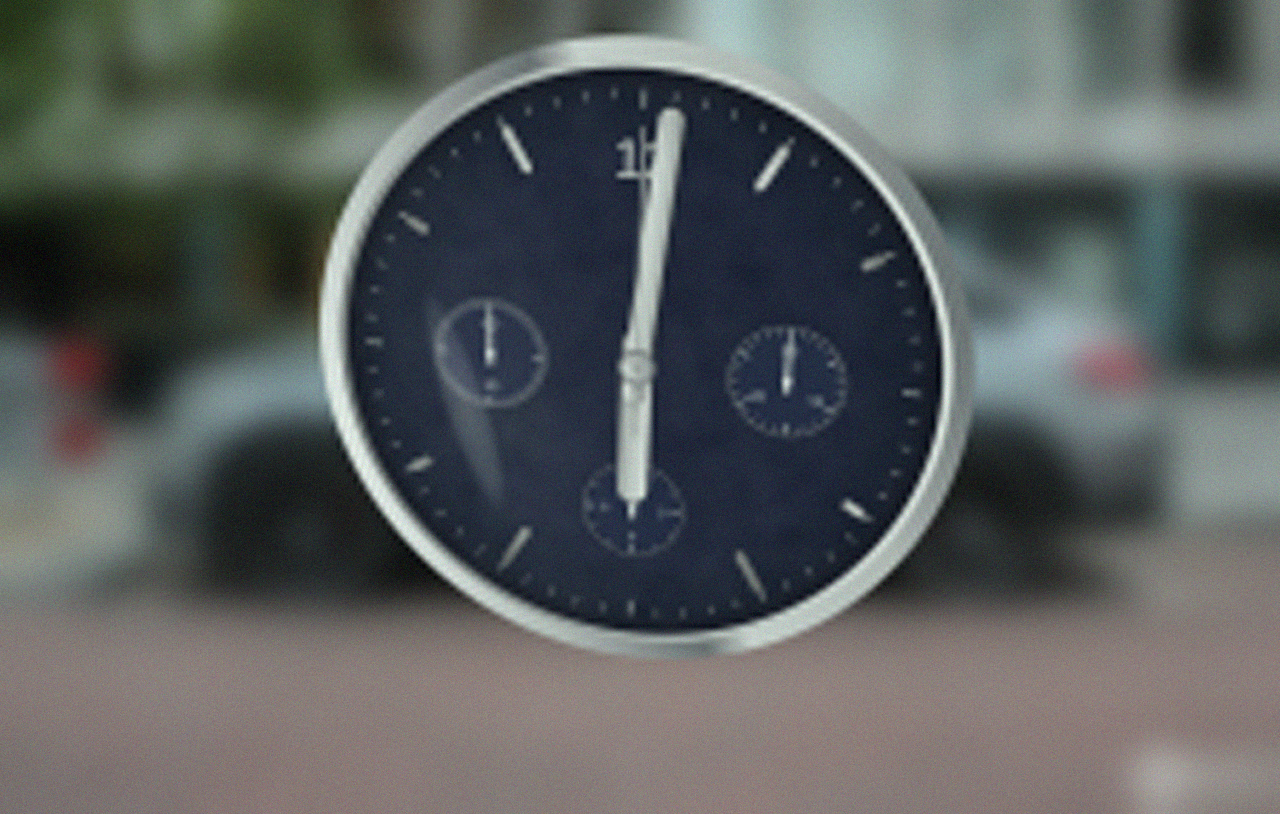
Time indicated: 6:01
